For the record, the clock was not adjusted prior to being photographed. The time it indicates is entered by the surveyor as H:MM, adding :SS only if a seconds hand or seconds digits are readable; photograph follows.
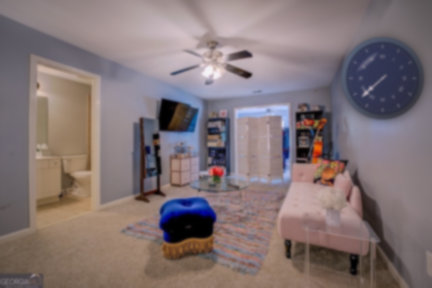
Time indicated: 7:38
